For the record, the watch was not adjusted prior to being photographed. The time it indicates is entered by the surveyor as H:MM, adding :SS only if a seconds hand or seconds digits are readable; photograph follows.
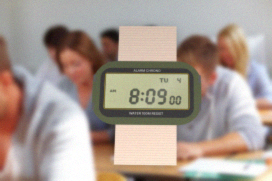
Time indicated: 8:09:00
